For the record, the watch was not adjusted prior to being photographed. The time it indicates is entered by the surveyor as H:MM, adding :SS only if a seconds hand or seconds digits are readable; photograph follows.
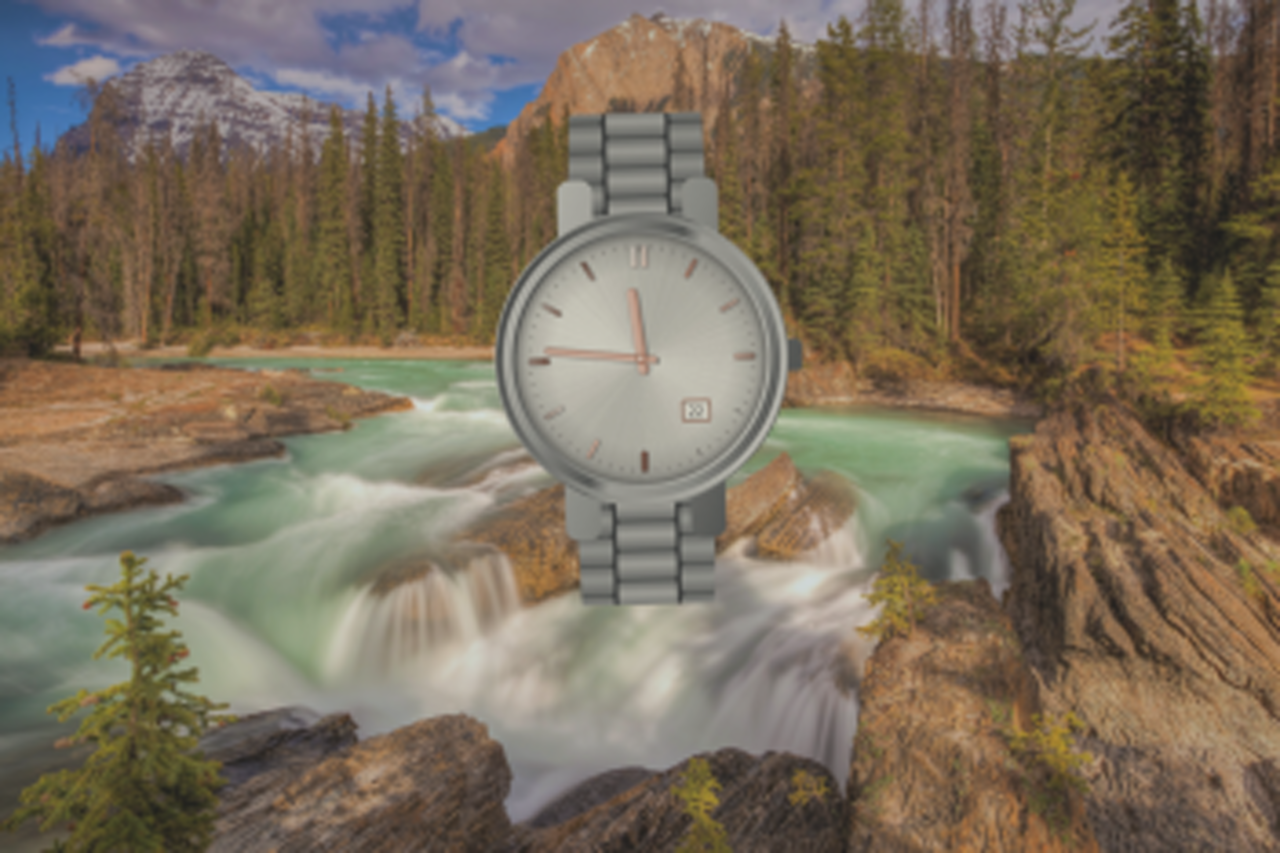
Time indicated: 11:46
